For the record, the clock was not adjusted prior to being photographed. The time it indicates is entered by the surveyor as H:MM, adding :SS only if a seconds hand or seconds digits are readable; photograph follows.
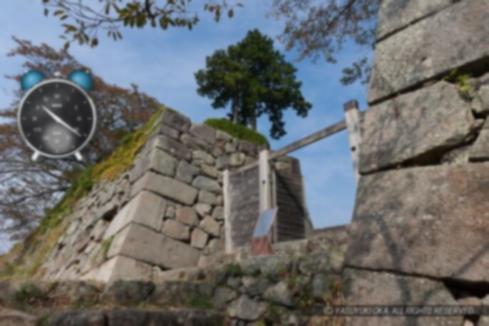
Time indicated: 10:21
